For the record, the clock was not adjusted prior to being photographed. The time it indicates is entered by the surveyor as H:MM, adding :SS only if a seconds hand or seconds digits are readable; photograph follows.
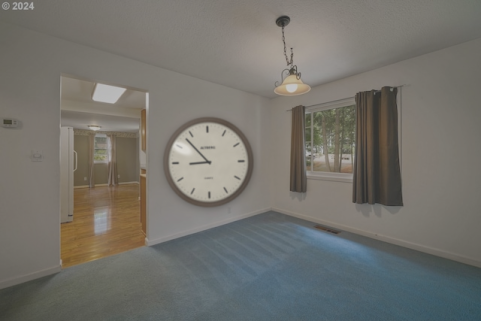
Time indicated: 8:53
